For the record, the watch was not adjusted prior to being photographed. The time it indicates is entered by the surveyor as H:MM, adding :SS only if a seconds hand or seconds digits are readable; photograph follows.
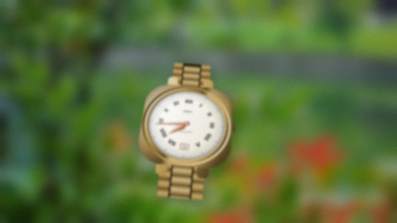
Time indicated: 7:44
